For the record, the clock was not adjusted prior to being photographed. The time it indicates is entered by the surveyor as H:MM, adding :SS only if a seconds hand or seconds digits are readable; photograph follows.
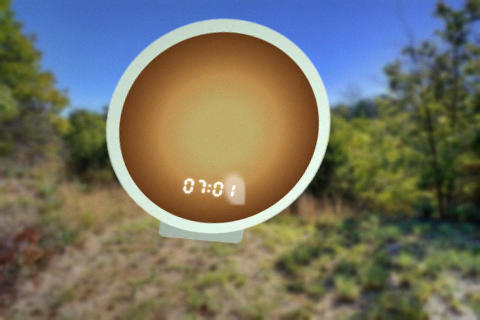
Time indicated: 7:01
